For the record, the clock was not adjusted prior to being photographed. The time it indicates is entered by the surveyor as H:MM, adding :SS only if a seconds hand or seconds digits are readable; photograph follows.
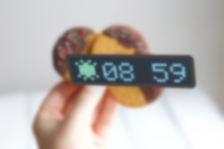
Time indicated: 8:59
